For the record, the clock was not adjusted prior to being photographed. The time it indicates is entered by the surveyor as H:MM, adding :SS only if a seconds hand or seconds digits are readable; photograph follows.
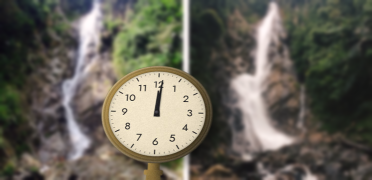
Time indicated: 12:01
